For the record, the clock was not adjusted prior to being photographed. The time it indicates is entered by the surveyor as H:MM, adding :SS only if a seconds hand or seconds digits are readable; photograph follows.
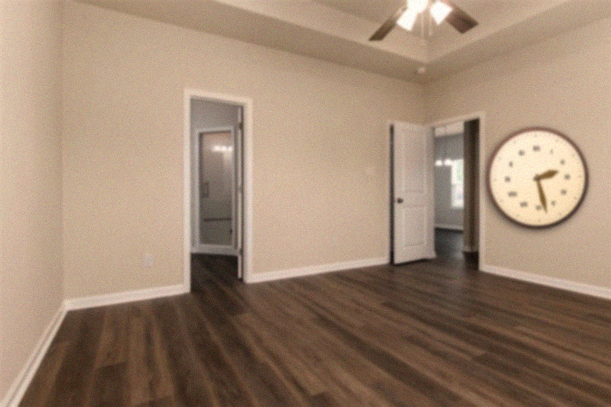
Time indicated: 2:28
